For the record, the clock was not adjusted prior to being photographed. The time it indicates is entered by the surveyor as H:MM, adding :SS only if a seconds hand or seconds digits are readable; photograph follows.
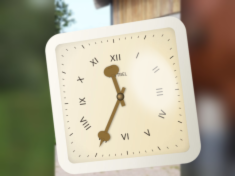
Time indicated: 11:35
